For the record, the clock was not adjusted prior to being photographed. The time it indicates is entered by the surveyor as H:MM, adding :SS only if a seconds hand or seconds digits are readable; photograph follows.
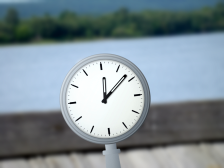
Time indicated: 12:08
